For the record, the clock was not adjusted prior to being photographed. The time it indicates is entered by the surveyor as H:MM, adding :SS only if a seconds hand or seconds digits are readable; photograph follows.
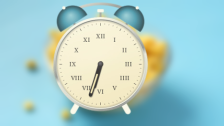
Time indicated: 6:33
